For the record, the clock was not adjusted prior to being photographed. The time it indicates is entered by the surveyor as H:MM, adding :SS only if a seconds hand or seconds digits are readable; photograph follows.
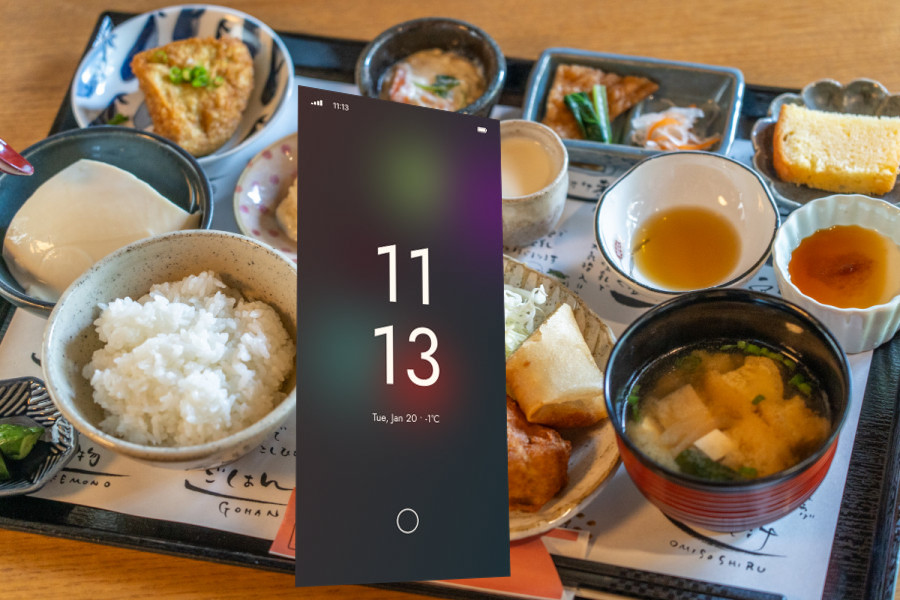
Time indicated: 11:13
